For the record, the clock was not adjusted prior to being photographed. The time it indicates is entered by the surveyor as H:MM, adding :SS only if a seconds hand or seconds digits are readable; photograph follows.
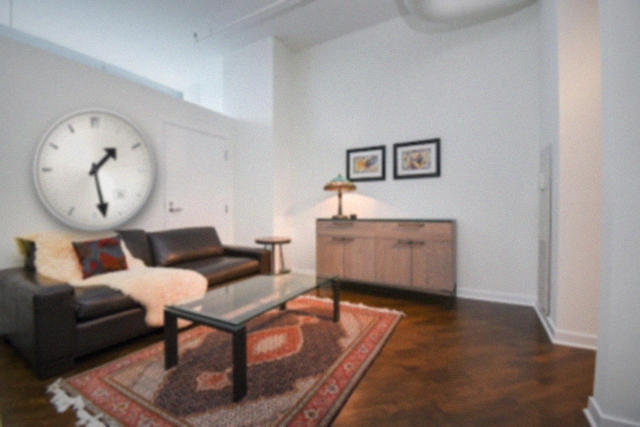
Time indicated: 1:28
